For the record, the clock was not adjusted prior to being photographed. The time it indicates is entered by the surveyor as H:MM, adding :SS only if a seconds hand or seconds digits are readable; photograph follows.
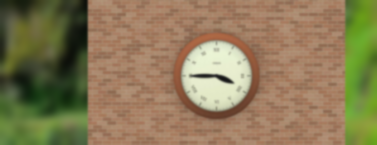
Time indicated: 3:45
